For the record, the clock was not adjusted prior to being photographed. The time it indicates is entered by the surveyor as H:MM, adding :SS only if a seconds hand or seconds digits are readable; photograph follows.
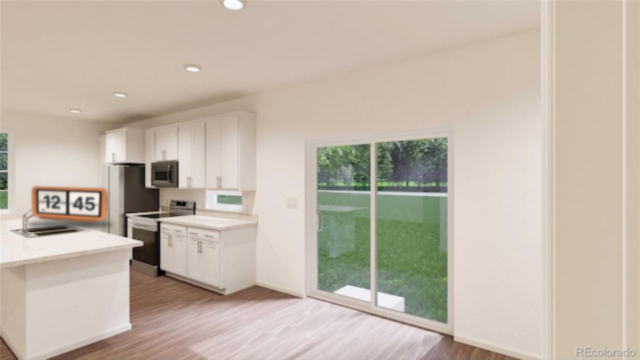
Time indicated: 12:45
